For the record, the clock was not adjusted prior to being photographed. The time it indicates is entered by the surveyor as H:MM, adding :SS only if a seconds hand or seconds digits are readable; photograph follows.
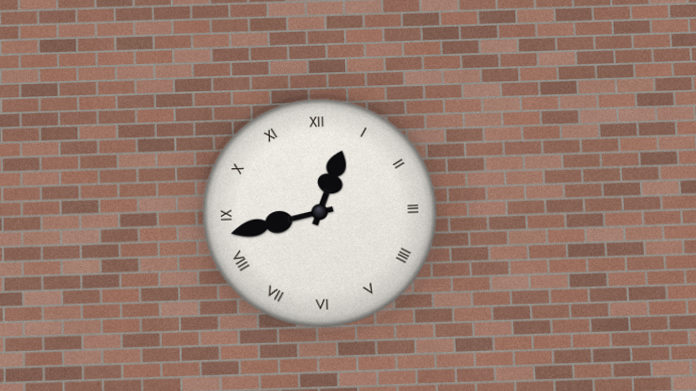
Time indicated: 12:43
